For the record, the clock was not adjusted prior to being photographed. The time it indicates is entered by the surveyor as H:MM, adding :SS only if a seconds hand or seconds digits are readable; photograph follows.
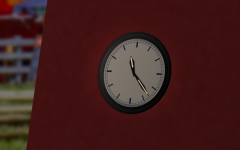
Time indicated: 11:23
